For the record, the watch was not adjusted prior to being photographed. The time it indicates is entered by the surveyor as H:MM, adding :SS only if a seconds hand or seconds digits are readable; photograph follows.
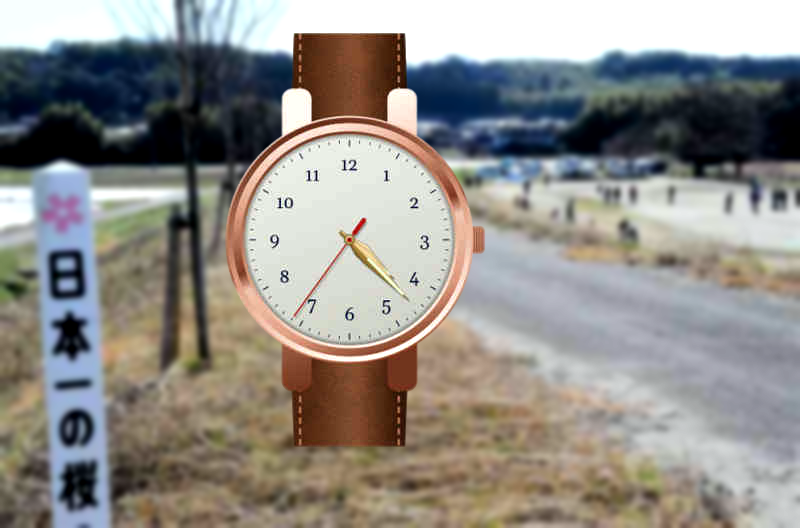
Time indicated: 4:22:36
